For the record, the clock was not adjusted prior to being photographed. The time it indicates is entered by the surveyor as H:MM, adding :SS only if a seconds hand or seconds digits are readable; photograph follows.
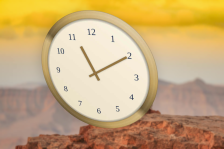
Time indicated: 11:10
